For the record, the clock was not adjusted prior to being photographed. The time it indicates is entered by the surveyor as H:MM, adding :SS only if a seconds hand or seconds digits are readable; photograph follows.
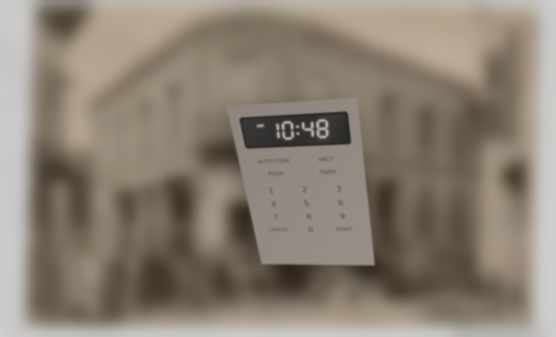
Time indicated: 10:48
